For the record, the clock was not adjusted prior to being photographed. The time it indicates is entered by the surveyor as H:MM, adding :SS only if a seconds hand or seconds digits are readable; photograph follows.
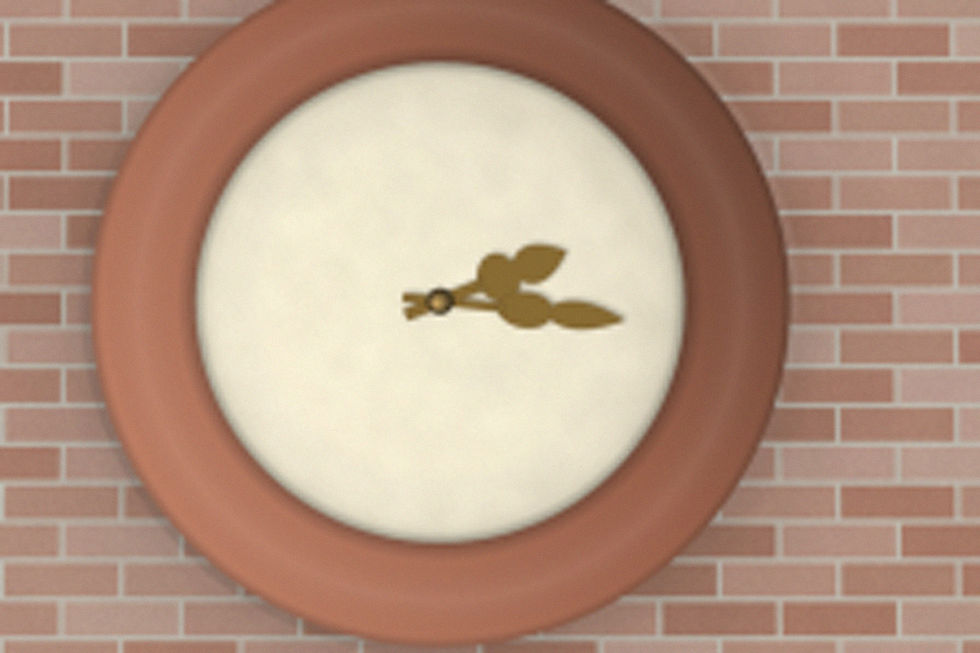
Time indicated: 2:16
